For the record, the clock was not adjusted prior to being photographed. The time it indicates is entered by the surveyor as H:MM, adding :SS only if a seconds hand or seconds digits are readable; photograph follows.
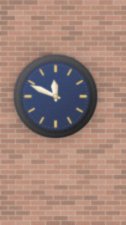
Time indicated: 11:49
